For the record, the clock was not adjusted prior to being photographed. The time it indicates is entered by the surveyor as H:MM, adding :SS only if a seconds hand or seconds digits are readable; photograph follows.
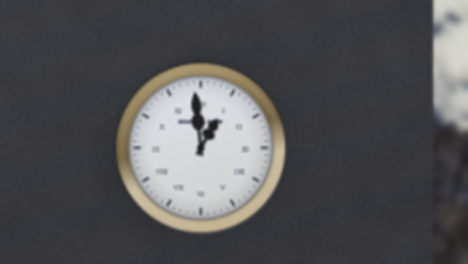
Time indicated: 12:59
